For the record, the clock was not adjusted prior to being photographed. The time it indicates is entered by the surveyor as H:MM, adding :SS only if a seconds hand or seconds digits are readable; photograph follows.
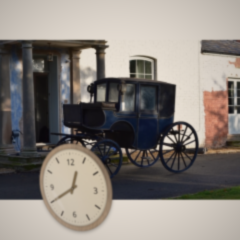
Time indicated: 12:40
